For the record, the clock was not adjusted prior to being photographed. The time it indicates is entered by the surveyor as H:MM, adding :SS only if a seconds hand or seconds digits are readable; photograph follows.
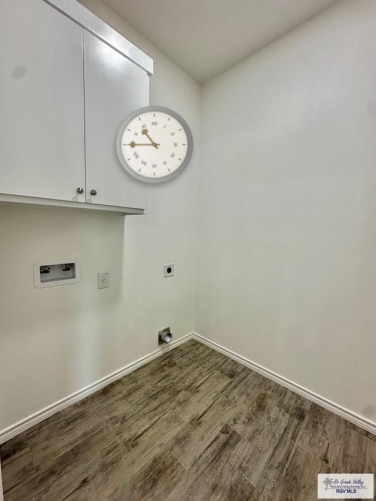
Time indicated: 10:45
